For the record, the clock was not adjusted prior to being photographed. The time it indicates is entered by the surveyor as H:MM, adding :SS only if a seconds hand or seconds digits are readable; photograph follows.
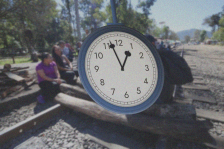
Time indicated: 12:57
